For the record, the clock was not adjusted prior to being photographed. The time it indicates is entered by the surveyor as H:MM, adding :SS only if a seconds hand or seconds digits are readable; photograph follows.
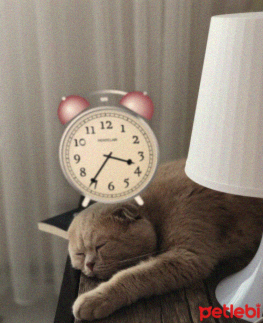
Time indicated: 3:36
